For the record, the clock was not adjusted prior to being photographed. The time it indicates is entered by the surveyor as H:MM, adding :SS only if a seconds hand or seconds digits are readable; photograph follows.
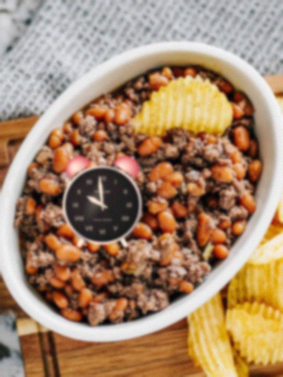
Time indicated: 9:59
